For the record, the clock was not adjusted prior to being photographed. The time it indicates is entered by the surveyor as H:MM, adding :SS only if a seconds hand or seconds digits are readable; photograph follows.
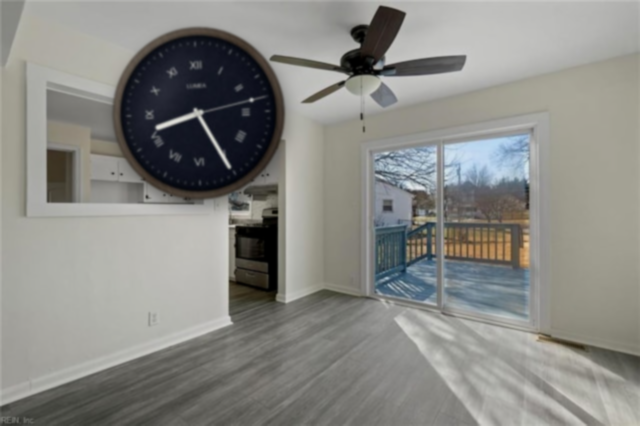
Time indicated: 8:25:13
